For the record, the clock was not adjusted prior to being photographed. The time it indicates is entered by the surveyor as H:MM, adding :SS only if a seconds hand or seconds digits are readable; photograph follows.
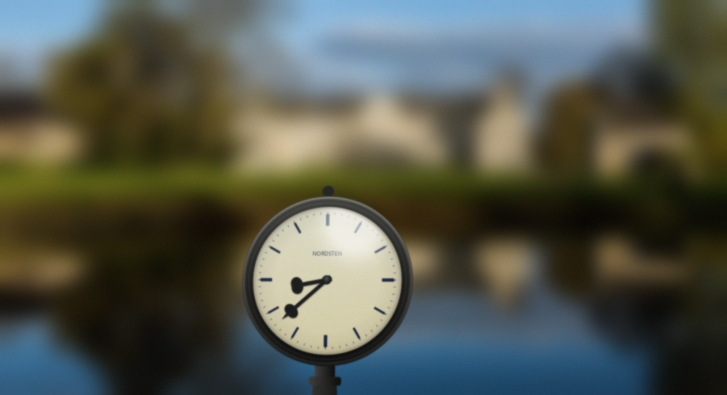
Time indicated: 8:38
